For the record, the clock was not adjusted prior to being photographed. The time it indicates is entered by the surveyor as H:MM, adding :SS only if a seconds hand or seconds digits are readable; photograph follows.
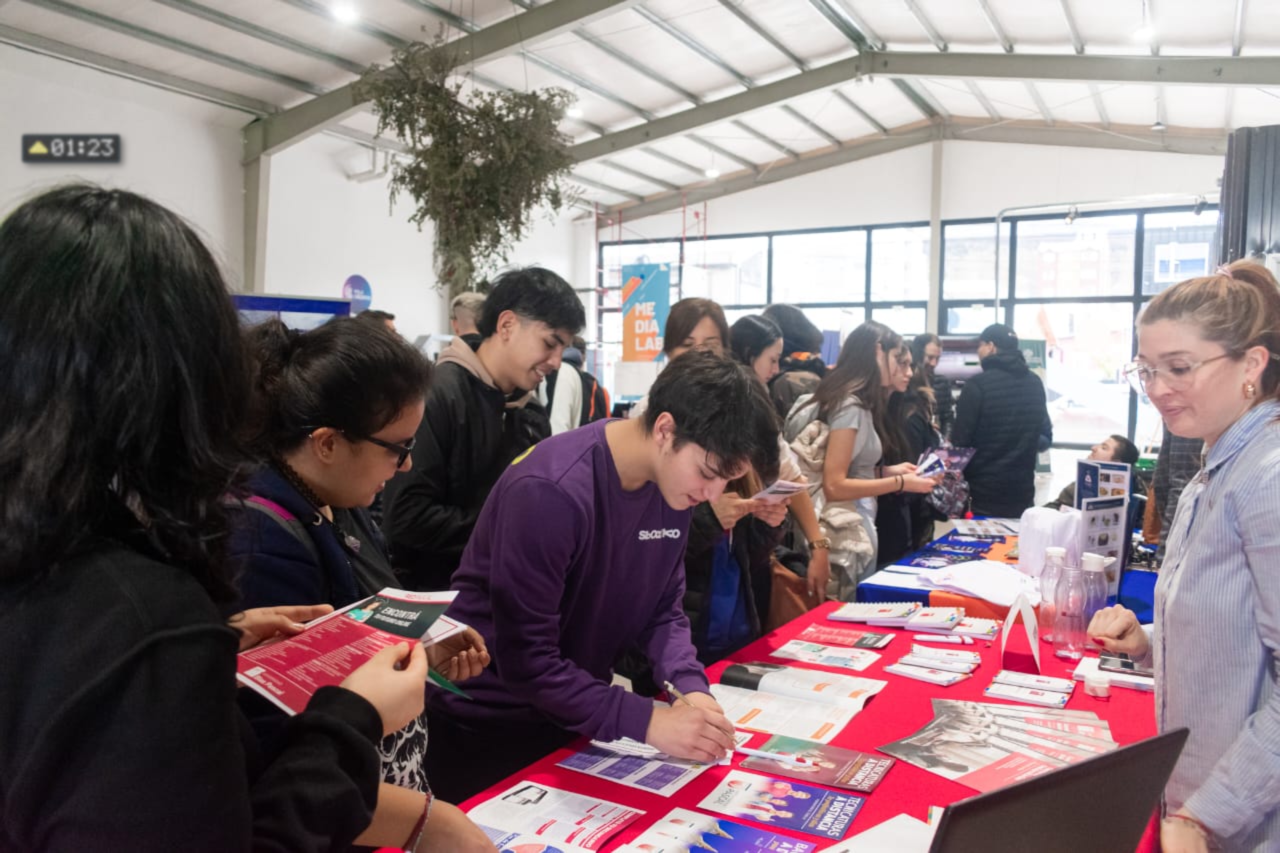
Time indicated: 1:23
